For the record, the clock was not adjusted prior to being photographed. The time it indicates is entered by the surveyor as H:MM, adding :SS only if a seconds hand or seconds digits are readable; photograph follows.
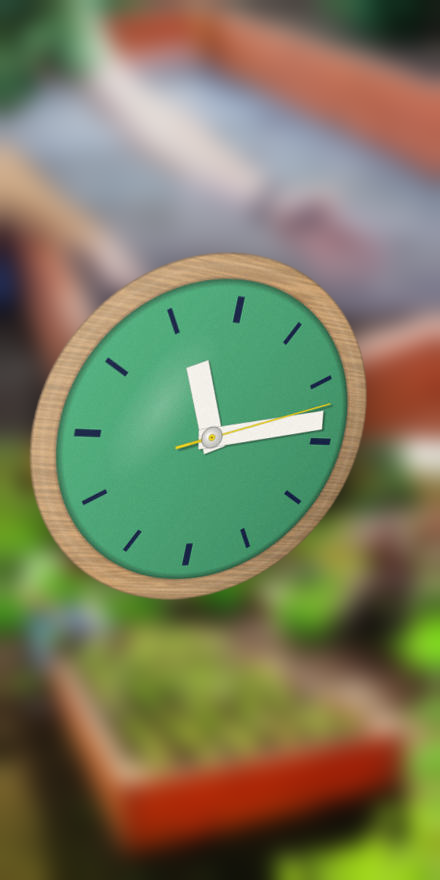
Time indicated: 11:13:12
